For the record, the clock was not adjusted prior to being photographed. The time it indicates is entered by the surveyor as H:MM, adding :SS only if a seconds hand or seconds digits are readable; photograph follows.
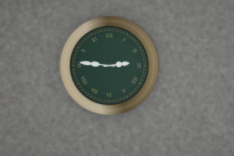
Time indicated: 2:46
